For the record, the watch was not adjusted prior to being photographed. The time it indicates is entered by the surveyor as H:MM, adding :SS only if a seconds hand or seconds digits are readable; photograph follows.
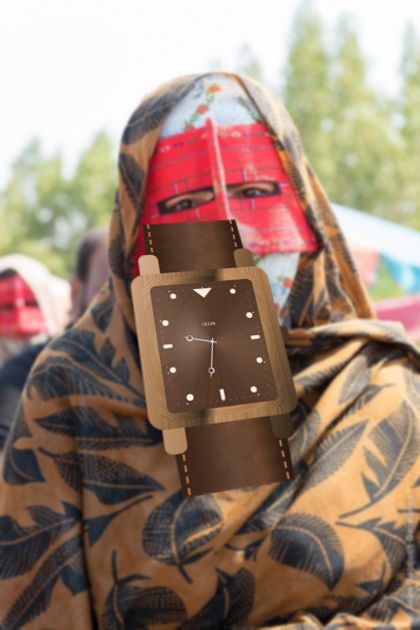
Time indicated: 9:32
